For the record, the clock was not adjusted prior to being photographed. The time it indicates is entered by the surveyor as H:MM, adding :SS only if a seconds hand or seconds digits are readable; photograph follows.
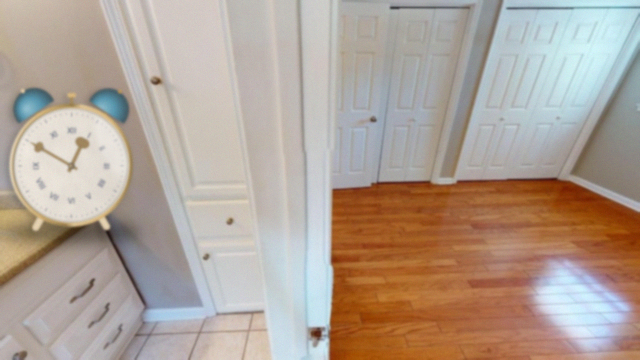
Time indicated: 12:50
